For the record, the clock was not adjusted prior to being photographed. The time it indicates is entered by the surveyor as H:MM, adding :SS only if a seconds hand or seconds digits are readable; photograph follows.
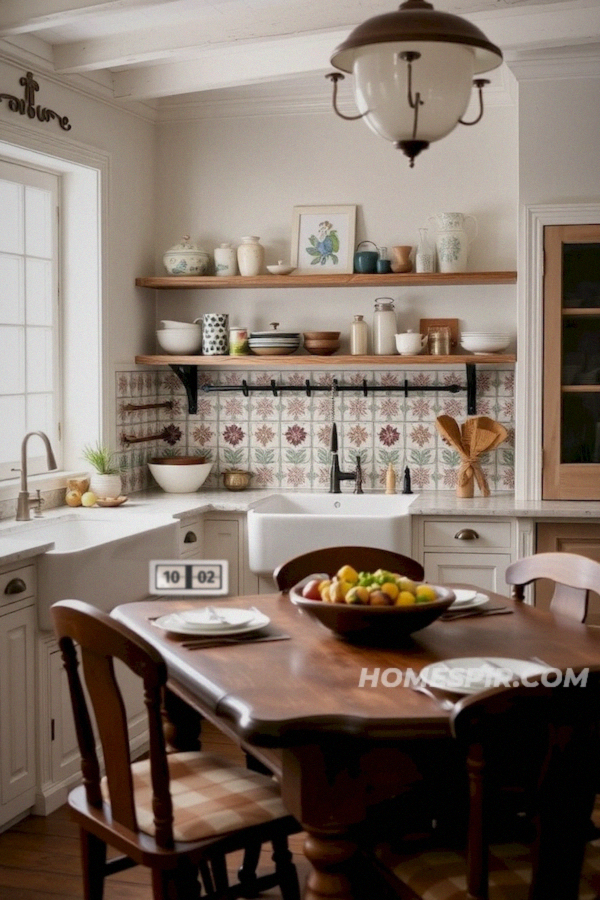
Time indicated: 10:02
